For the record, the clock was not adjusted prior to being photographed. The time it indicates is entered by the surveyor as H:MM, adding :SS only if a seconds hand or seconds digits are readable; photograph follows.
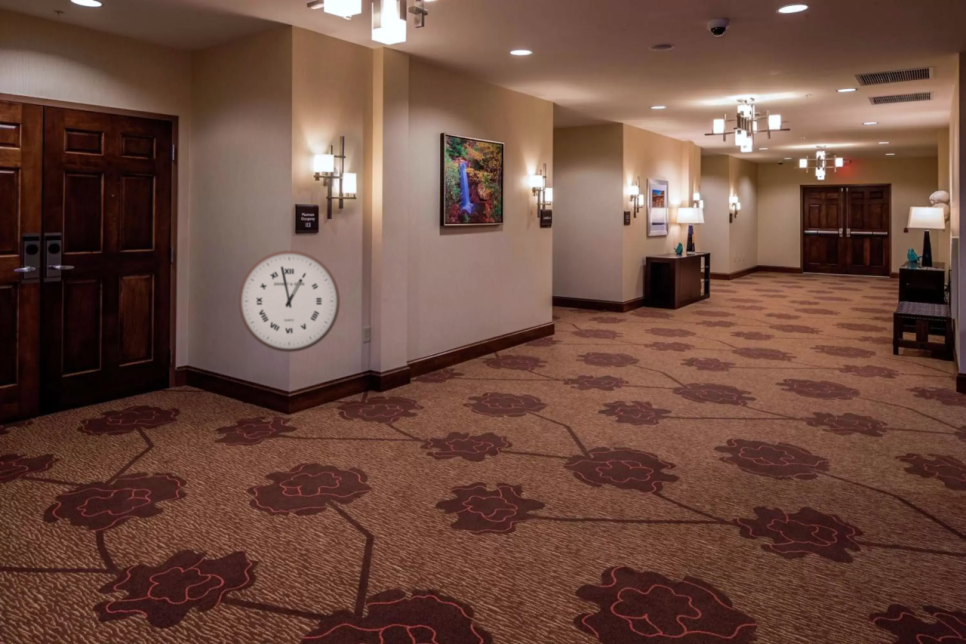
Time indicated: 12:58
